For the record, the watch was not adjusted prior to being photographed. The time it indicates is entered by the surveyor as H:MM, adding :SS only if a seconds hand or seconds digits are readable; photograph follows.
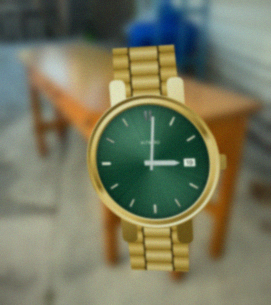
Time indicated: 3:01
